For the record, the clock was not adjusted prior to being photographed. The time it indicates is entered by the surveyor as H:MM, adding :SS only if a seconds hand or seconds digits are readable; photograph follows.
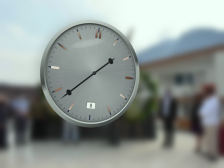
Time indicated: 1:38
